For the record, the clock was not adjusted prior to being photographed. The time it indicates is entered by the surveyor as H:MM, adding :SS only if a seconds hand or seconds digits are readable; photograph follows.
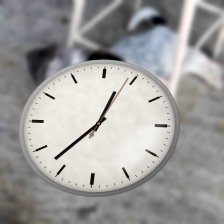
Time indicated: 12:37:04
